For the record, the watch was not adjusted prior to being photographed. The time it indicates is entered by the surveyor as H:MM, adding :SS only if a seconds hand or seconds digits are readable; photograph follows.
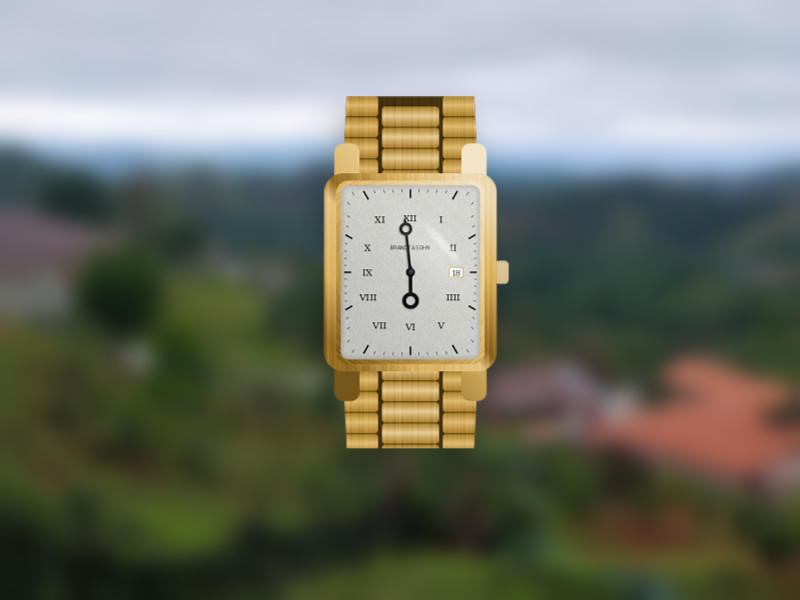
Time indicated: 5:59
